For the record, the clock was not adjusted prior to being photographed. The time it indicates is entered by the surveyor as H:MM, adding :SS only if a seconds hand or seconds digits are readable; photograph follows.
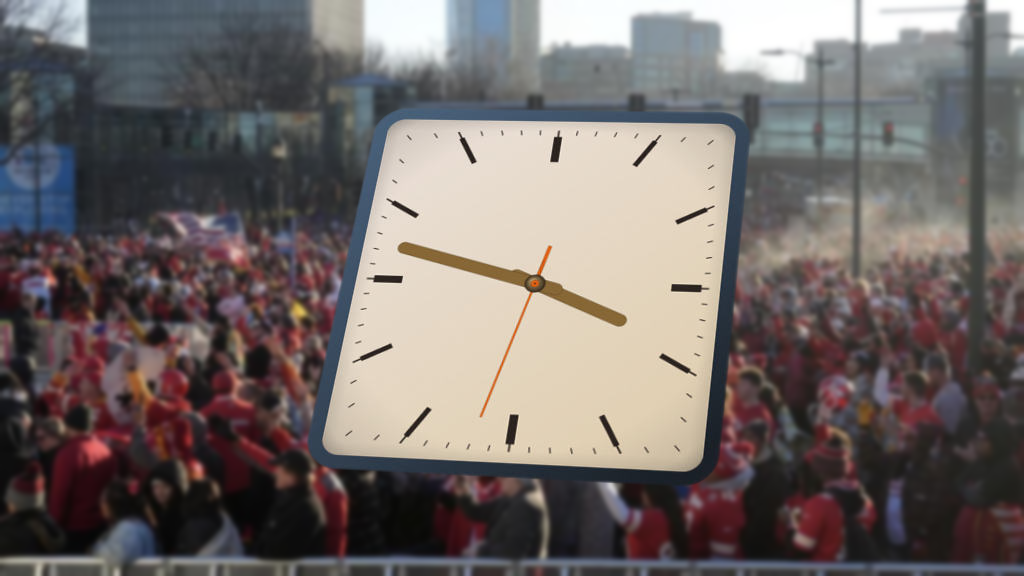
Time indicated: 3:47:32
